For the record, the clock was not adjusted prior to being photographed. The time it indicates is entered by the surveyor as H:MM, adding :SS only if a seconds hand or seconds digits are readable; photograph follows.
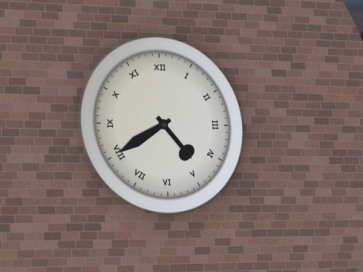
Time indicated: 4:40
